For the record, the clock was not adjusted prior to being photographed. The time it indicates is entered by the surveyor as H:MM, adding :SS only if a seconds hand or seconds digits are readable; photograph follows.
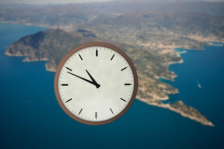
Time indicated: 10:49
